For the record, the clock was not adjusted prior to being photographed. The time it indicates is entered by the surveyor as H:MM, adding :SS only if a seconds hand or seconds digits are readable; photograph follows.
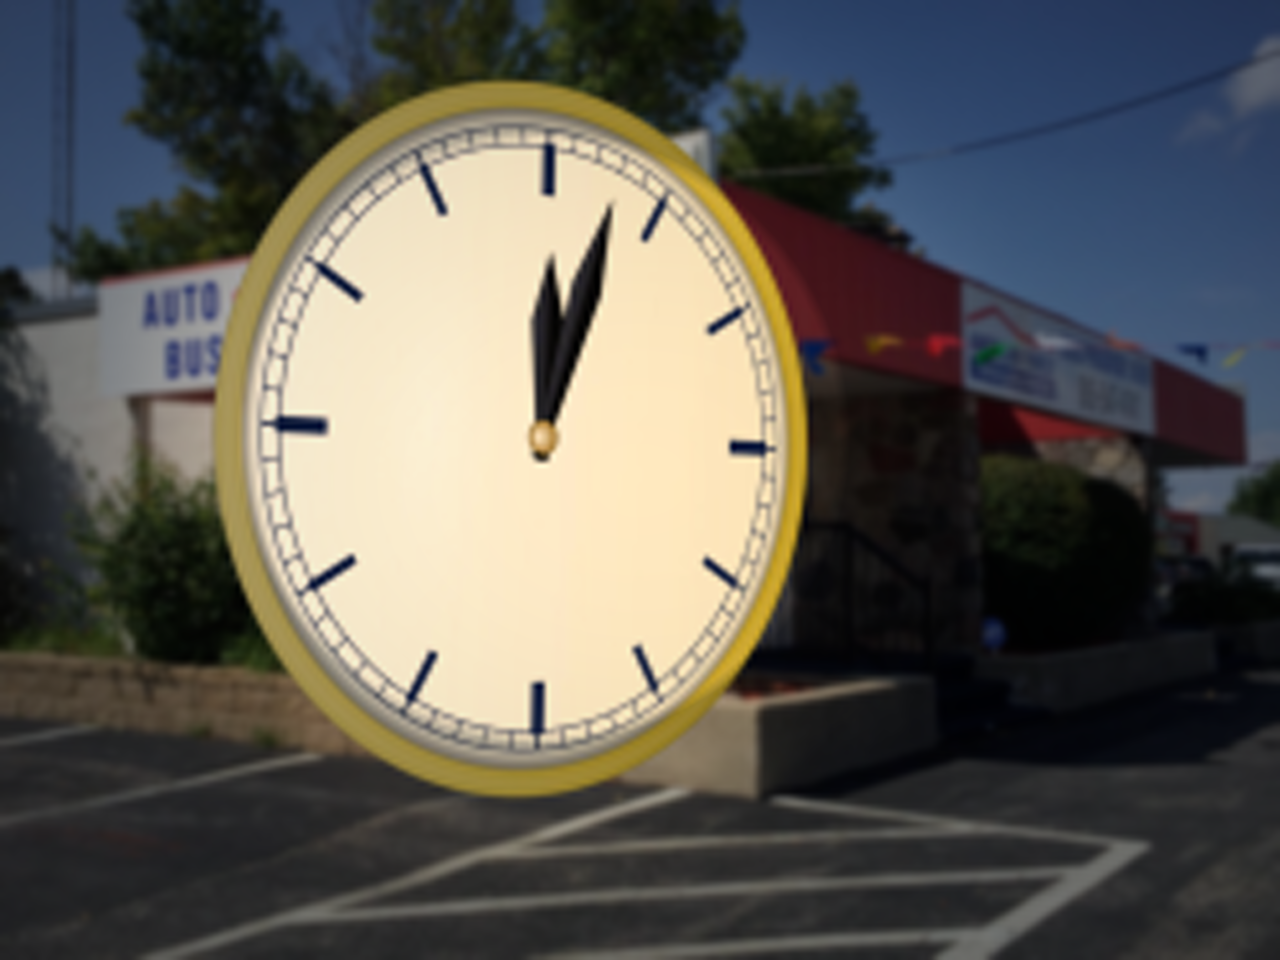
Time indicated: 12:03
